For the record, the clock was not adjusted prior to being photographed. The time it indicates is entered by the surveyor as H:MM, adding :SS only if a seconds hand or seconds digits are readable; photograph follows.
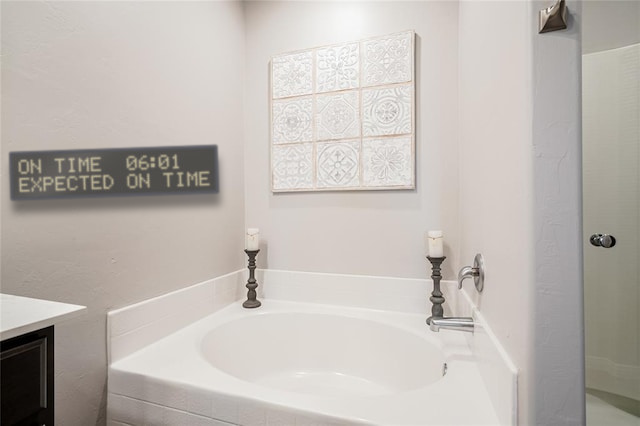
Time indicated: 6:01
